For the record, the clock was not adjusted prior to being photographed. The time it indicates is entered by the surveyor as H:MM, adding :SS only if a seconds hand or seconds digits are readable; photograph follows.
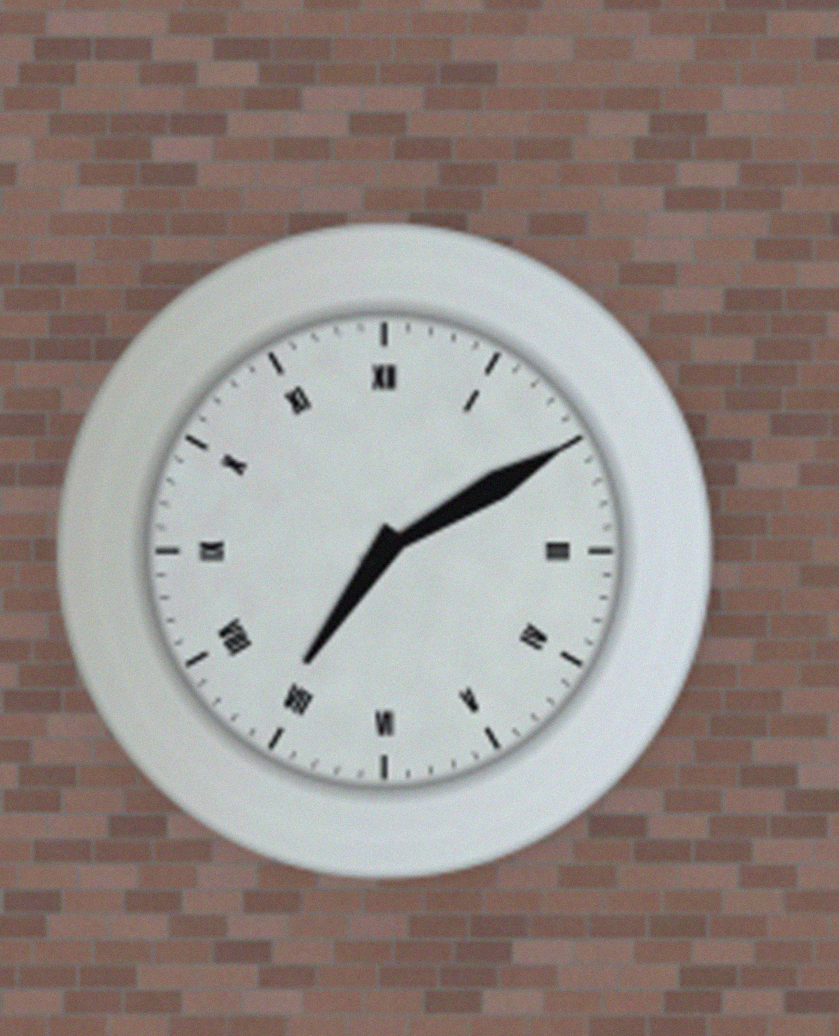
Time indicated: 7:10
